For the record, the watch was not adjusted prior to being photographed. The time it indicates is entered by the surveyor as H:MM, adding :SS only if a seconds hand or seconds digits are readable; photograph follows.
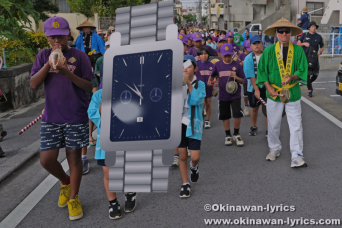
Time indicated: 10:51
